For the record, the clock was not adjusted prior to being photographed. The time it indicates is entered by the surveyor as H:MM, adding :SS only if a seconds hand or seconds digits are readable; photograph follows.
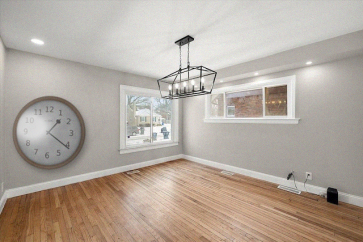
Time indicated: 1:21
